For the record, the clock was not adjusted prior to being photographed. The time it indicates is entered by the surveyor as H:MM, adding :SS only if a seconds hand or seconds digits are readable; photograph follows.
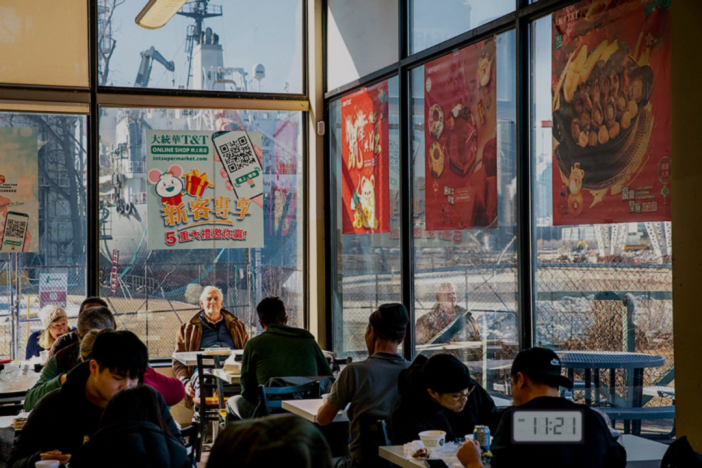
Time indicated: 11:21
